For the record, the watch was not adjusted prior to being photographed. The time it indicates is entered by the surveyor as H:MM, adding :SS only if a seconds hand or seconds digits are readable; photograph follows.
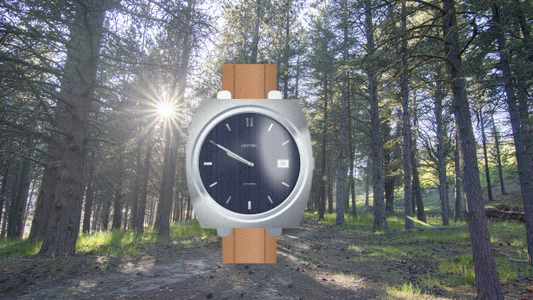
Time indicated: 9:50
